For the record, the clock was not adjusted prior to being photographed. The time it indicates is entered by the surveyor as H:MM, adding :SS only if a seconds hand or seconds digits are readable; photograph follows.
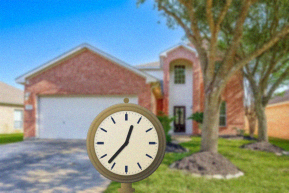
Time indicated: 12:37
